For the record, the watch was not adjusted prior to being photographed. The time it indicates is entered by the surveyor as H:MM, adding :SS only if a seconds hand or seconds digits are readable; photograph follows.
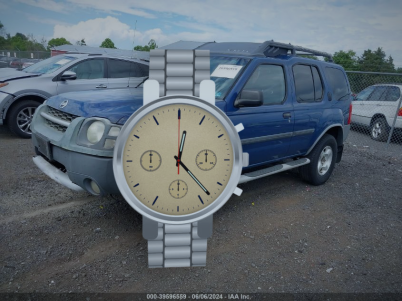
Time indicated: 12:23
